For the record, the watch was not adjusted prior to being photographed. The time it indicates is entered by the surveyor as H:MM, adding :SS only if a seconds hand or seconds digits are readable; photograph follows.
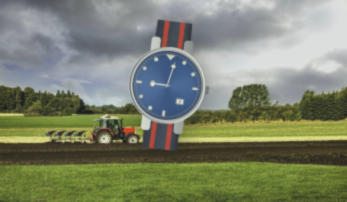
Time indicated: 9:02
